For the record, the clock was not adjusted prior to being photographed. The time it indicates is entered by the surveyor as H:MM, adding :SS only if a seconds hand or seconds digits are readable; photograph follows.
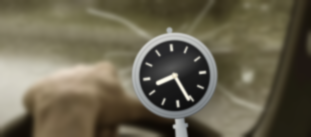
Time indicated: 8:26
